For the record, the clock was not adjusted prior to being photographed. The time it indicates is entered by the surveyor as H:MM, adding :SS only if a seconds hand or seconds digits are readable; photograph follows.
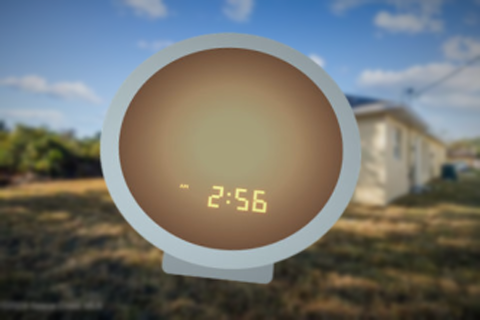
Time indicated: 2:56
